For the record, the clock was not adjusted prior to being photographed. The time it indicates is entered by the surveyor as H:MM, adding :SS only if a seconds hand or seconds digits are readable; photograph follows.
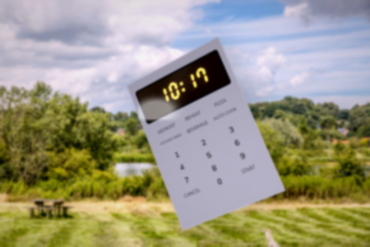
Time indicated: 10:17
